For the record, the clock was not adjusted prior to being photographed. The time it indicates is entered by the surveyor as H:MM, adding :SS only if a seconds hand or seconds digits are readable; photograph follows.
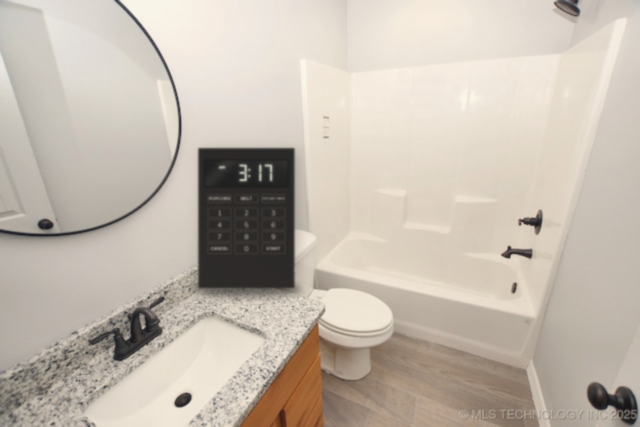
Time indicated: 3:17
